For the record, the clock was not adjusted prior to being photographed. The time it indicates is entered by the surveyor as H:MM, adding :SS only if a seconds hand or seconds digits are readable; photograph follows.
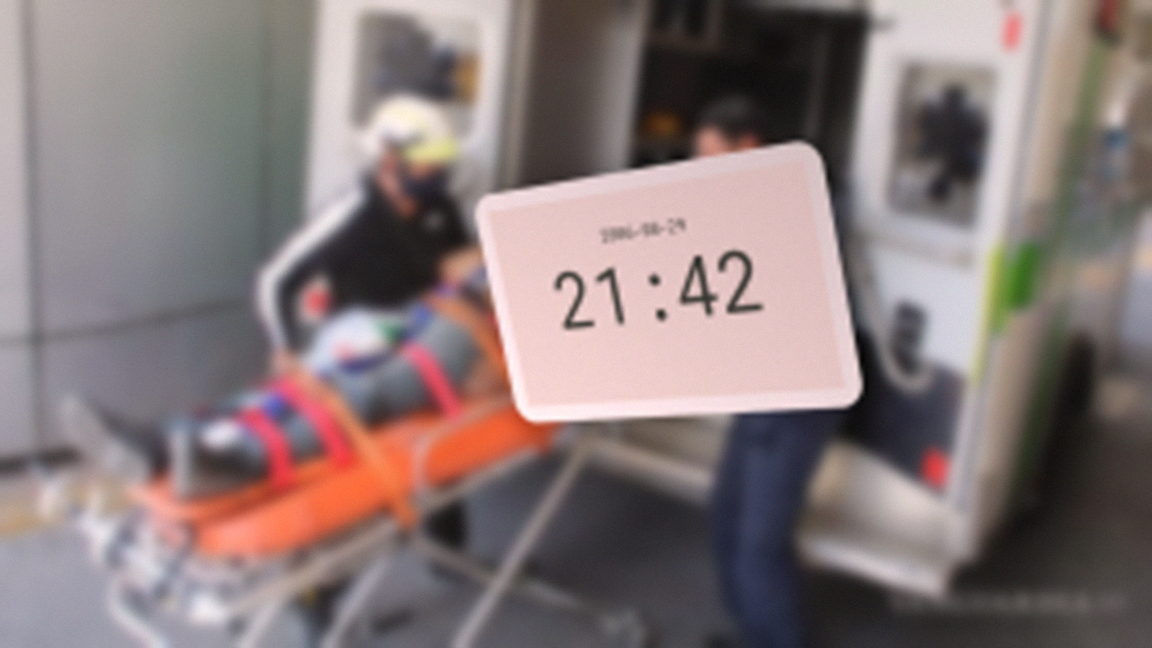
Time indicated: 21:42
